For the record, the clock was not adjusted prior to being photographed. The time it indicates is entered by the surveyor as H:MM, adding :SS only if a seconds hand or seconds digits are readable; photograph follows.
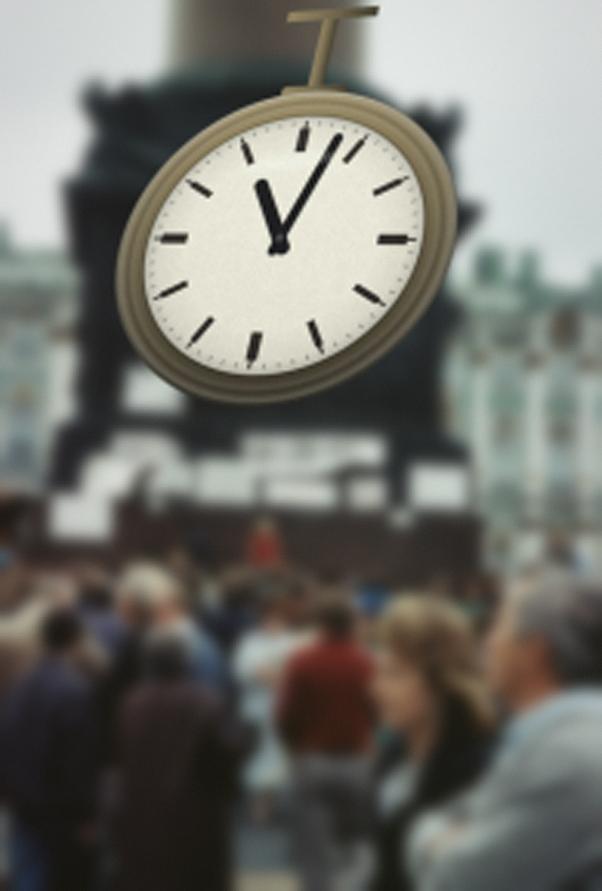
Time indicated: 11:03
